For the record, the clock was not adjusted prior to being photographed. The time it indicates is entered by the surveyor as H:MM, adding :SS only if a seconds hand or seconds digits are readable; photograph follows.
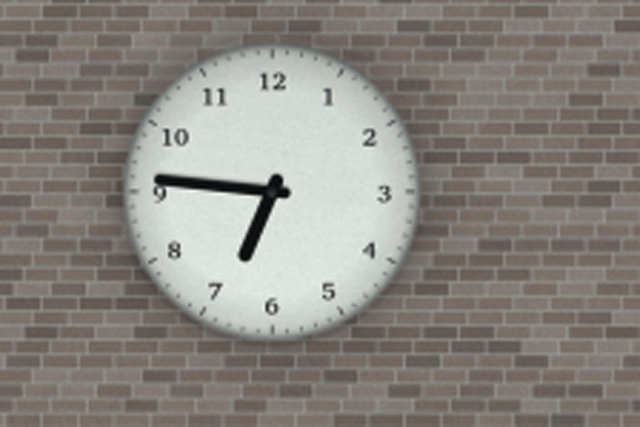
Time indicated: 6:46
